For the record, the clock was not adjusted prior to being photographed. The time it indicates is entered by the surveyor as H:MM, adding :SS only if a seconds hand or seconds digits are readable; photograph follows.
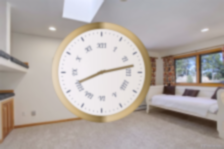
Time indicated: 8:13
